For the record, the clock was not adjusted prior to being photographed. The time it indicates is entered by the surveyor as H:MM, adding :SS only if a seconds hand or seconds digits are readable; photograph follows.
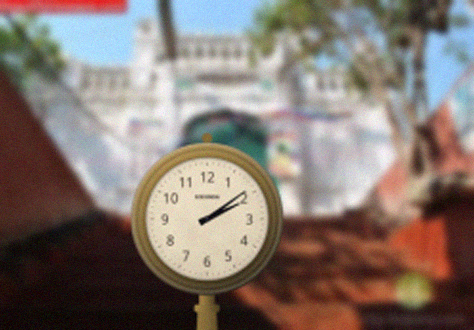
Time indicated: 2:09
